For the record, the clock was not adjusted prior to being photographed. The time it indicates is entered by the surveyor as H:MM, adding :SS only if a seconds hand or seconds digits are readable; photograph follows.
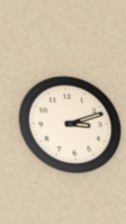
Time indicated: 3:12
